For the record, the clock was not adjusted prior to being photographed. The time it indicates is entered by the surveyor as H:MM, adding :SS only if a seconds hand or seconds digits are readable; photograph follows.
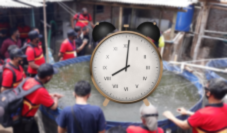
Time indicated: 8:01
